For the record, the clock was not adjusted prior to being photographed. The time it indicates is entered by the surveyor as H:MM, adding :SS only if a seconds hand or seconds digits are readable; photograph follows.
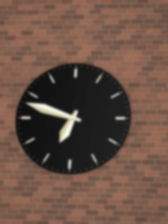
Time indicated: 6:48
